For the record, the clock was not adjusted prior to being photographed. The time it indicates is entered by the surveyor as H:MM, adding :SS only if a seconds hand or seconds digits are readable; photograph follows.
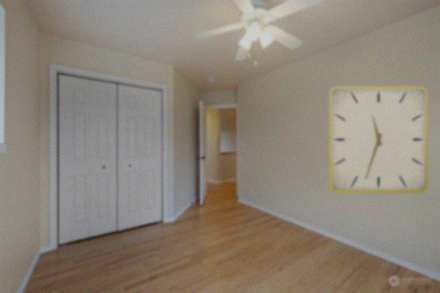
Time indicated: 11:33
